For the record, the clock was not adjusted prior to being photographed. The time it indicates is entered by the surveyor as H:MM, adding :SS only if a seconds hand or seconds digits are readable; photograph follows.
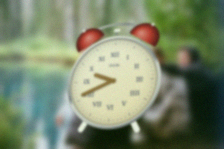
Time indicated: 9:41
